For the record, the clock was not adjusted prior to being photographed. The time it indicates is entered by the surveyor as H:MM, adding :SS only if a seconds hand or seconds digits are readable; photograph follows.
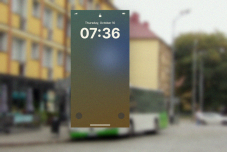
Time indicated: 7:36
